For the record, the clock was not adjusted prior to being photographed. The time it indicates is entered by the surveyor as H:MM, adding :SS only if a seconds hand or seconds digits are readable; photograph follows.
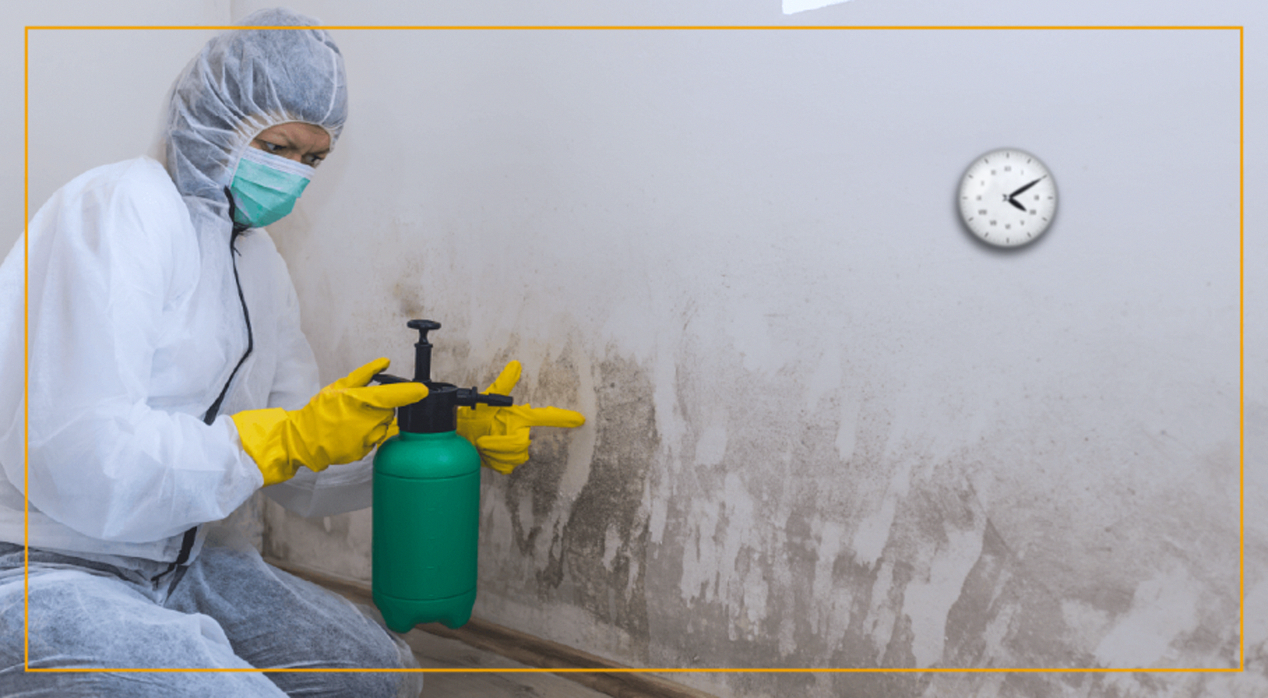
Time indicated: 4:10
